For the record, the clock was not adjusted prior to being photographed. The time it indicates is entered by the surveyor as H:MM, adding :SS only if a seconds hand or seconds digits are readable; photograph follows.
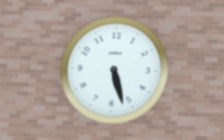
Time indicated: 5:27
